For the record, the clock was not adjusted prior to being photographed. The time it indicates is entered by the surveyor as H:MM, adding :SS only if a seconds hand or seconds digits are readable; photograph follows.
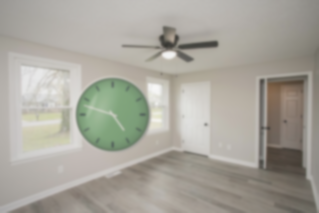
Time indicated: 4:48
